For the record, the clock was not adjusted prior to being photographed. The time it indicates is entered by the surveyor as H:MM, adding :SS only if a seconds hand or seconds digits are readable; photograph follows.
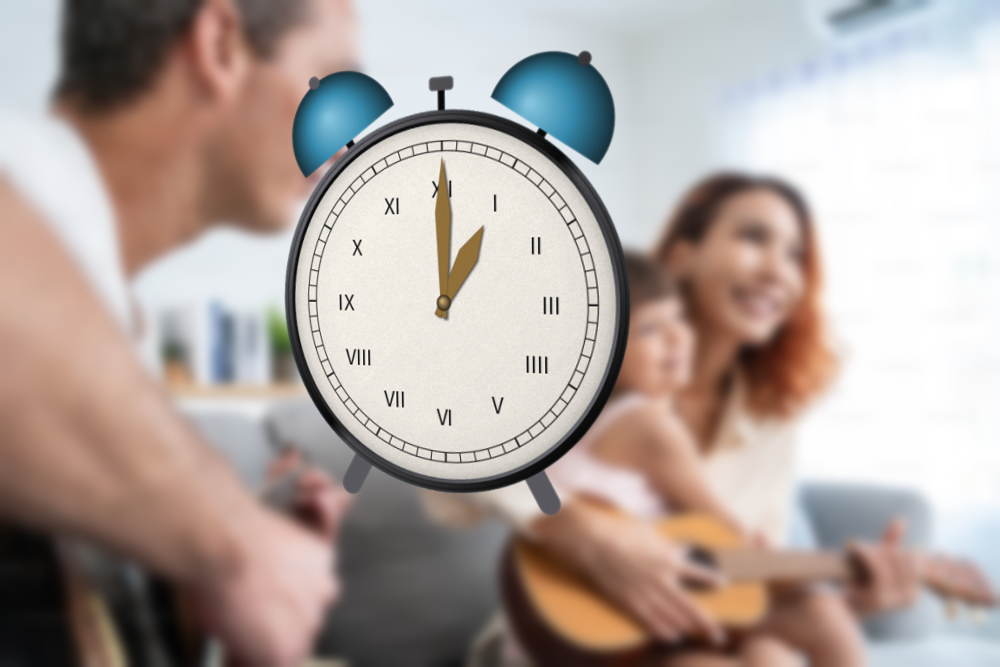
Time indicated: 1:00
